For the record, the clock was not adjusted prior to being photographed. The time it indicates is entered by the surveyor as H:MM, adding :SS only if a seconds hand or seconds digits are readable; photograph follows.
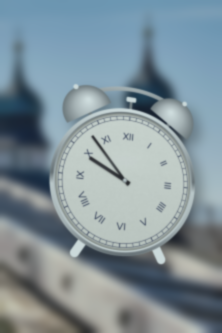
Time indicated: 9:53
